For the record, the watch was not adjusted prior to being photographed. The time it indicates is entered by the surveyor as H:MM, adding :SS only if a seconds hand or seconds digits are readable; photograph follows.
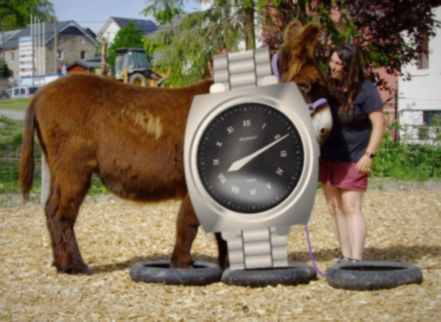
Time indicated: 8:11
